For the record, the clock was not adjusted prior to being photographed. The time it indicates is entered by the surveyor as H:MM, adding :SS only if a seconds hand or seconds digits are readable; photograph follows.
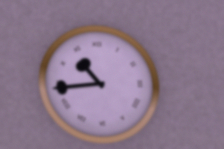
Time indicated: 10:44
